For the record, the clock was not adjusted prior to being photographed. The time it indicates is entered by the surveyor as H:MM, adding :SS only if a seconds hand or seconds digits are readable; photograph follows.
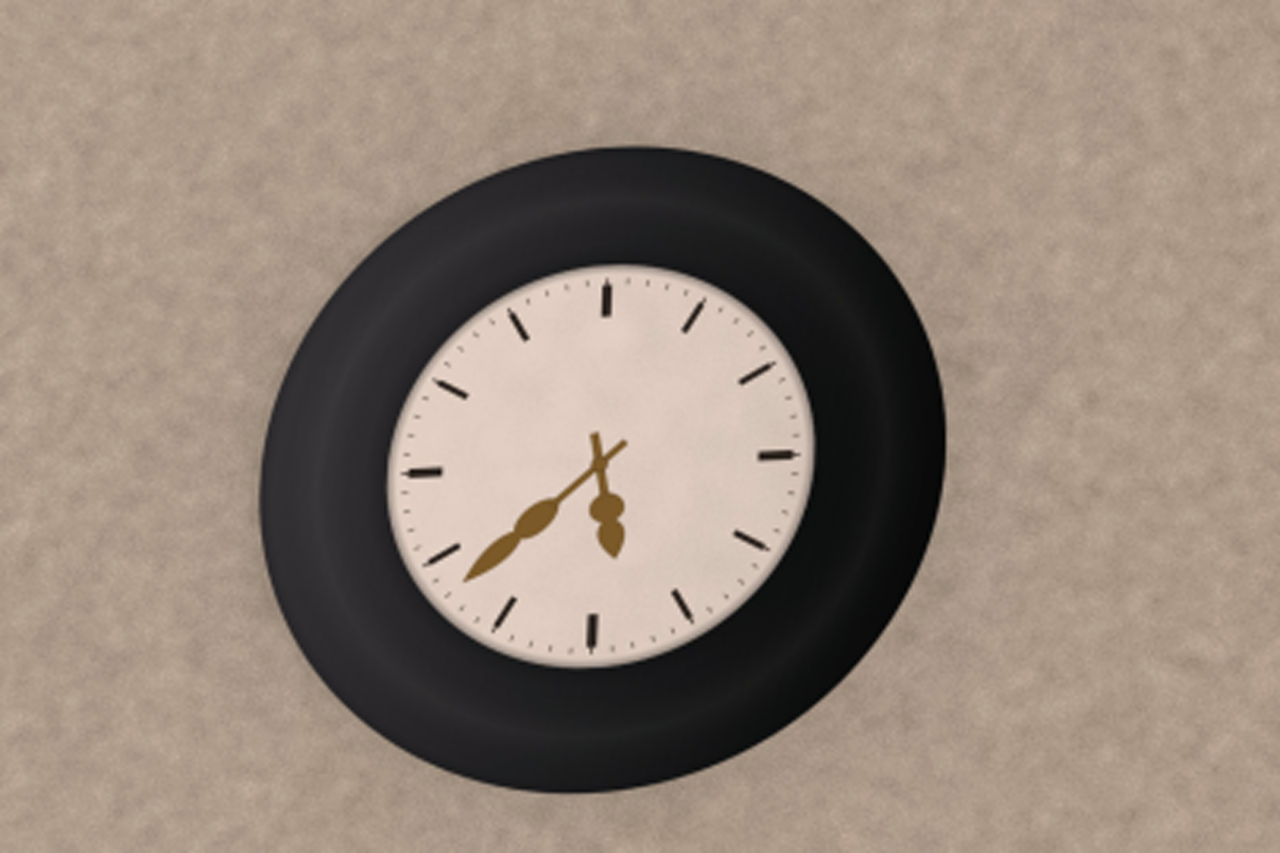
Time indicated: 5:38
